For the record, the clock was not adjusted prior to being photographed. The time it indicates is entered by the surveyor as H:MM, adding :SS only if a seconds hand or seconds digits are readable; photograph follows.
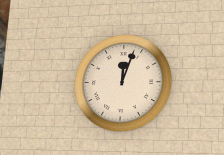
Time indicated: 12:03
